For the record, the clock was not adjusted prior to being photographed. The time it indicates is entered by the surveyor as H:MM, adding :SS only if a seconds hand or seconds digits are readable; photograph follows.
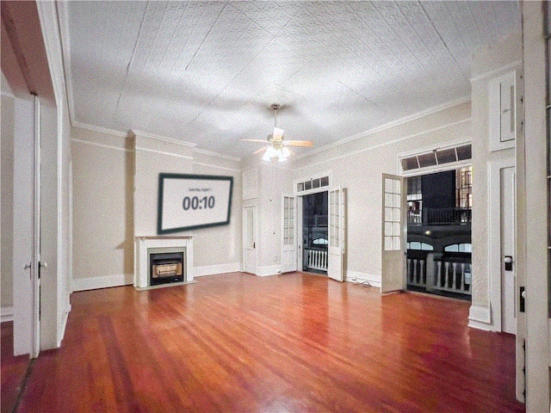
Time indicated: 0:10
